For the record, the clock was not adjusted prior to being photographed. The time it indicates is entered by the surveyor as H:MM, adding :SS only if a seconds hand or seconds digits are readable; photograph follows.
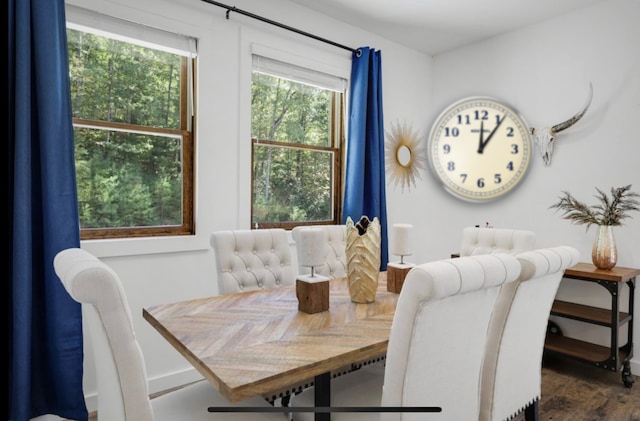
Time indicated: 12:06
